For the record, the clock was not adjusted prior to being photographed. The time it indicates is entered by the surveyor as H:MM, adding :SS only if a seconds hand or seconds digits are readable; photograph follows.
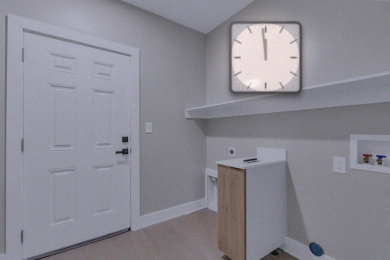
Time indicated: 11:59
